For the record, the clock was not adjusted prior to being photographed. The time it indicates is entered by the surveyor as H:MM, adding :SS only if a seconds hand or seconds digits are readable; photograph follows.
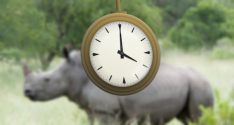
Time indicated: 4:00
